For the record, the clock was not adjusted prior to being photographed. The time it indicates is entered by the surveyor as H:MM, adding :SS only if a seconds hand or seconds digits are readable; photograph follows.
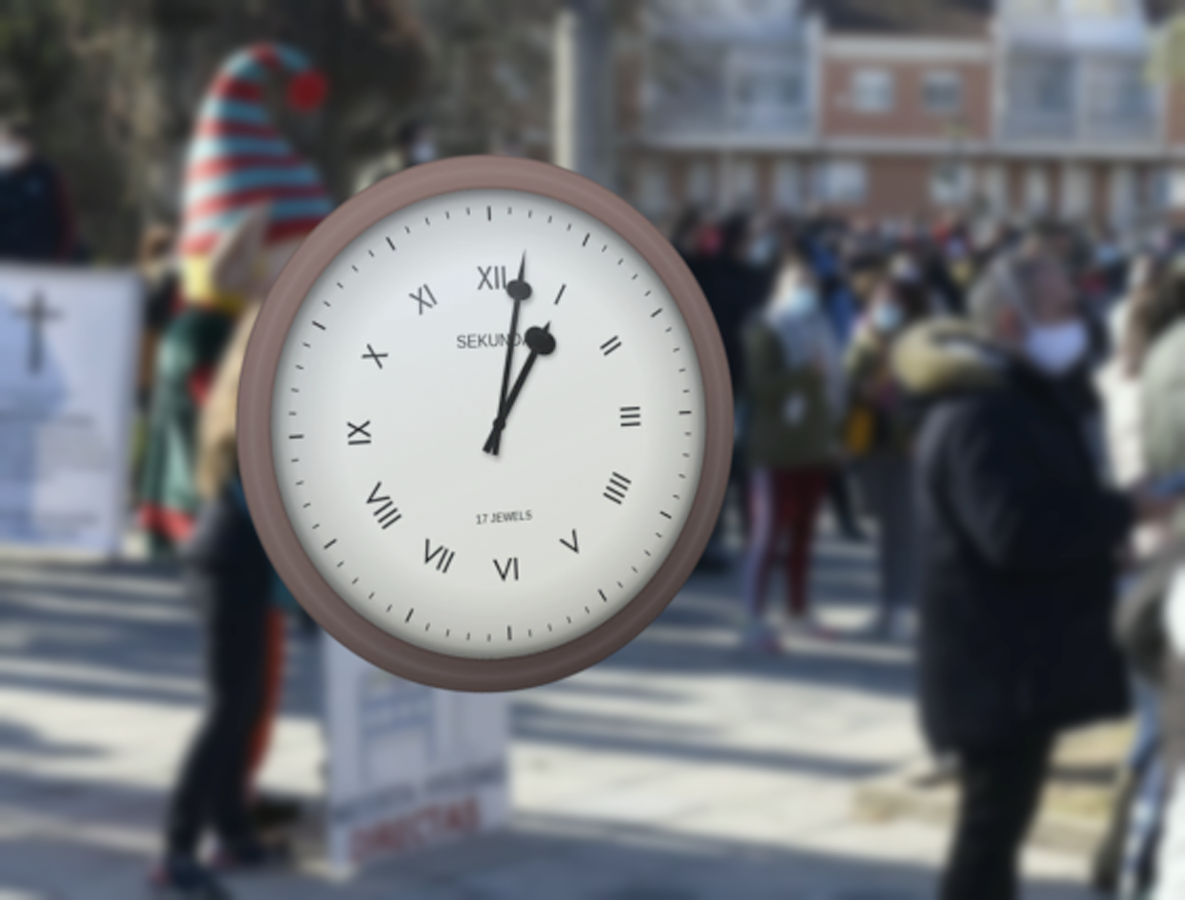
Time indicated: 1:02
